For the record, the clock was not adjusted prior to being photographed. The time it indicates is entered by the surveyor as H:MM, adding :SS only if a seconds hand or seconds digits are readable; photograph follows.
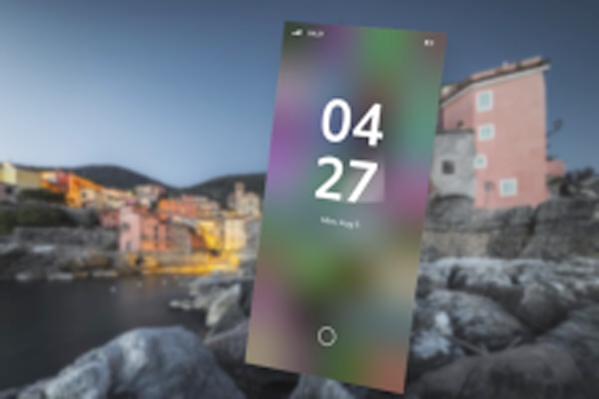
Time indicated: 4:27
